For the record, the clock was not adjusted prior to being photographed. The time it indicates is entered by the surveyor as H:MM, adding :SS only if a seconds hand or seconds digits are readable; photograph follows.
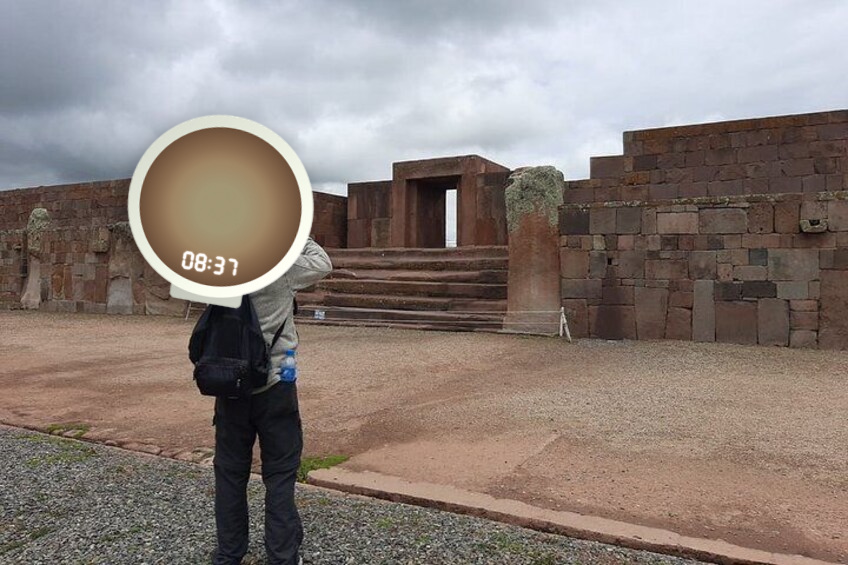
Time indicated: 8:37
